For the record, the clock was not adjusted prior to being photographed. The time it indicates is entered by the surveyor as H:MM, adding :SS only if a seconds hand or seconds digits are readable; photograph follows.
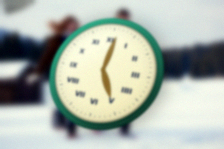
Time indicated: 5:01
